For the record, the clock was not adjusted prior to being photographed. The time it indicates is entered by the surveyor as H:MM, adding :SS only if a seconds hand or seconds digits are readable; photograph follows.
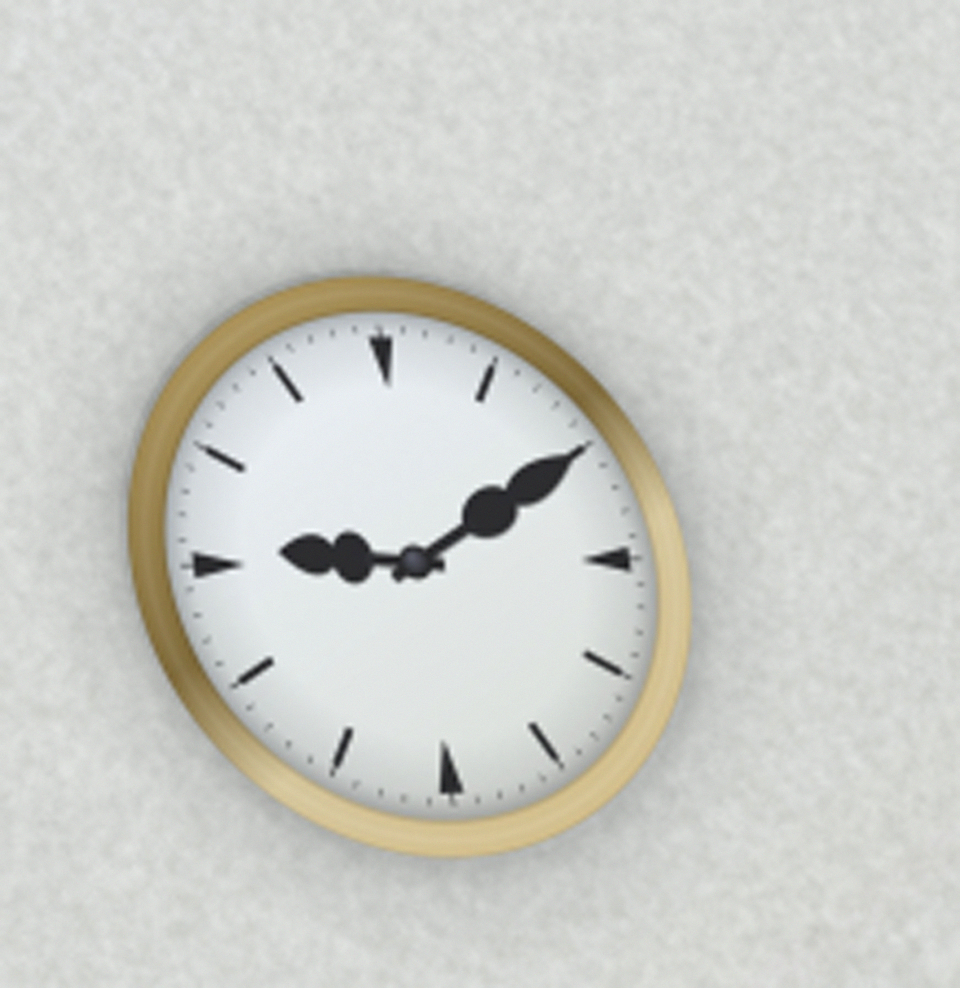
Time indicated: 9:10
